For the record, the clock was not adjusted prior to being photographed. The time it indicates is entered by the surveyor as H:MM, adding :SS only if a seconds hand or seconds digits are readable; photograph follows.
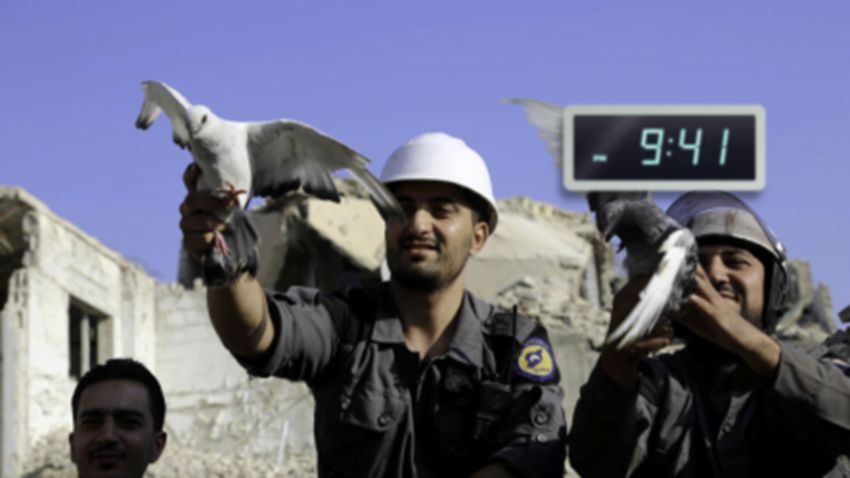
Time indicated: 9:41
